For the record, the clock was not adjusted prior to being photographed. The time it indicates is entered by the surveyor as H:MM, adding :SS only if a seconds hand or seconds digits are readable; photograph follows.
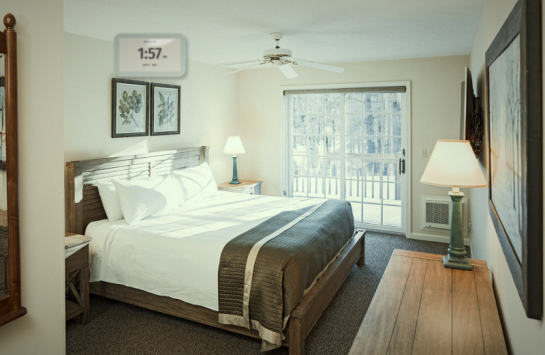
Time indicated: 1:57
